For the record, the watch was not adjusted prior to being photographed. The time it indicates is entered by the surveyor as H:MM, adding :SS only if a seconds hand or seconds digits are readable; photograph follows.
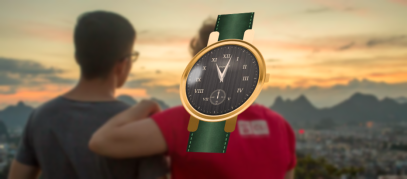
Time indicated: 11:02
